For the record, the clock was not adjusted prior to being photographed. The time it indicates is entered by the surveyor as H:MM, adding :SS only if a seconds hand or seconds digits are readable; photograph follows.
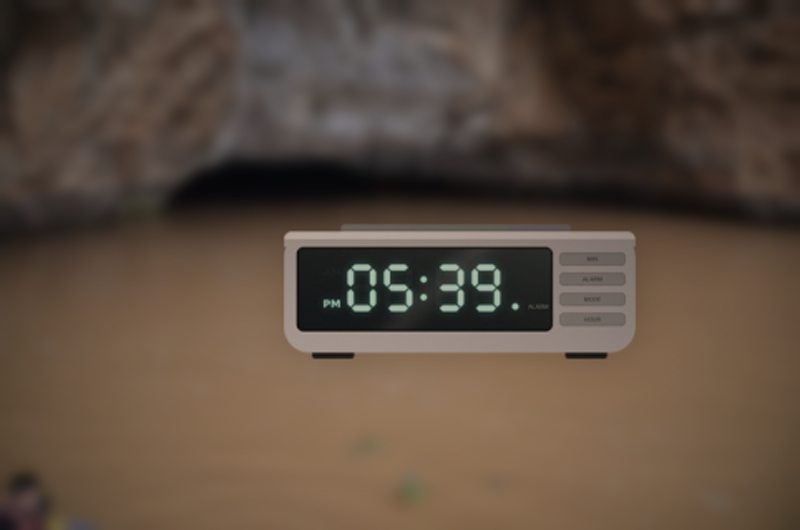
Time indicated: 5:39
